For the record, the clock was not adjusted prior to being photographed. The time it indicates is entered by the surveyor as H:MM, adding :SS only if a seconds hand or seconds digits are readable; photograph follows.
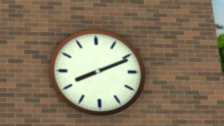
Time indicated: 8:11
